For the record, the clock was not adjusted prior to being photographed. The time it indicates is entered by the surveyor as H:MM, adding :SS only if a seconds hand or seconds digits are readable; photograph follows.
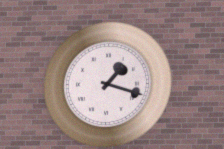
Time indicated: 1:18
